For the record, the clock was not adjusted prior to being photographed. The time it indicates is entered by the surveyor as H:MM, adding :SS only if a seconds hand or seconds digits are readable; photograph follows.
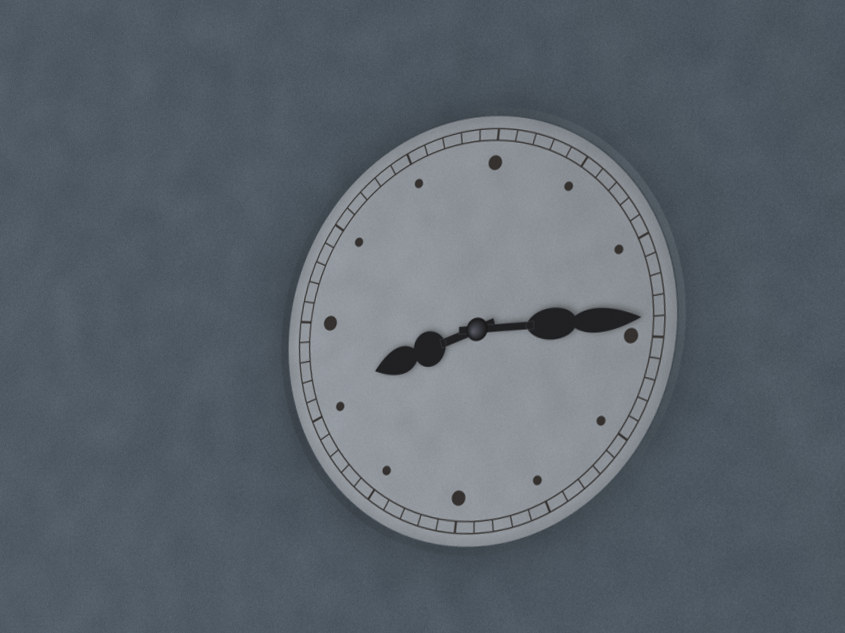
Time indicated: 8:14
